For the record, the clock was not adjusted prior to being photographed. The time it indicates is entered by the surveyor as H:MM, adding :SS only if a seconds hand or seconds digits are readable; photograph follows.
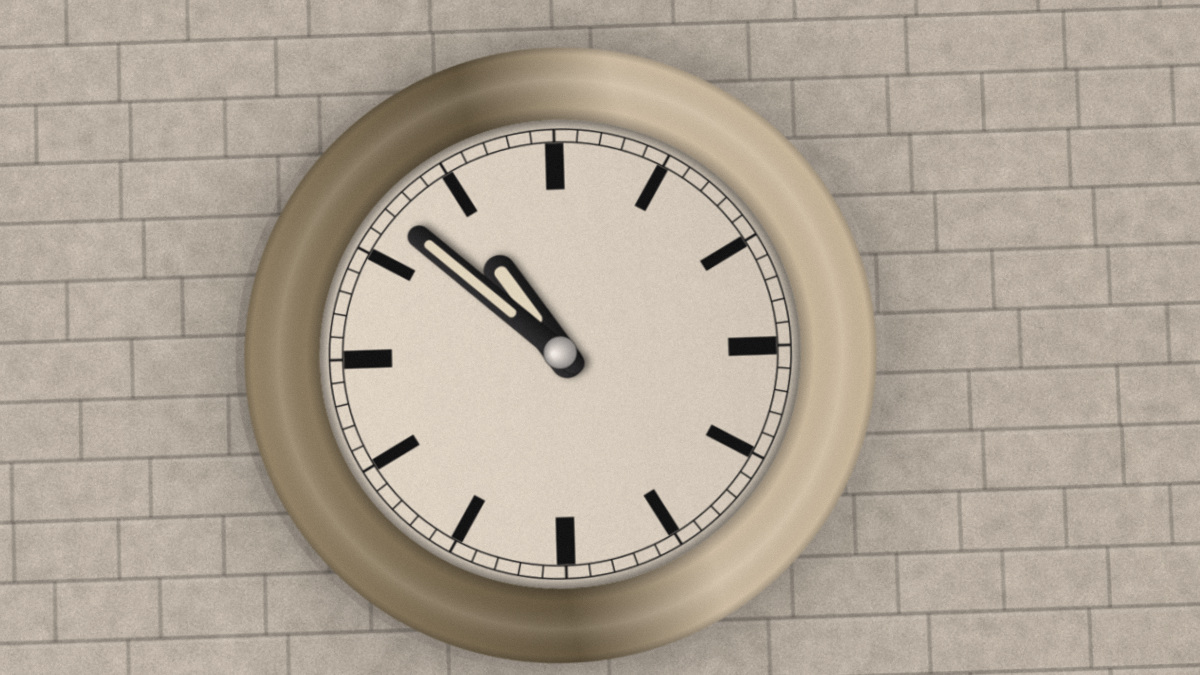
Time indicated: 10:52
